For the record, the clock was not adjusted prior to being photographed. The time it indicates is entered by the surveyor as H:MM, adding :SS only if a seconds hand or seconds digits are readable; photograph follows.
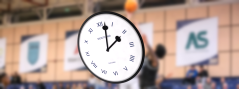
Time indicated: 2:02
